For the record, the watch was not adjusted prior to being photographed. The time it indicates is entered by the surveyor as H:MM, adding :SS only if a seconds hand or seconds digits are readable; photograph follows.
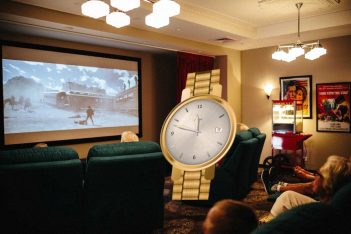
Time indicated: 11:48
